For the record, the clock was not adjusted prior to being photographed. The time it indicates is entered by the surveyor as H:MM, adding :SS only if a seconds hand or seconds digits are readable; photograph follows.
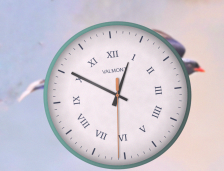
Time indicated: 12:50:31
